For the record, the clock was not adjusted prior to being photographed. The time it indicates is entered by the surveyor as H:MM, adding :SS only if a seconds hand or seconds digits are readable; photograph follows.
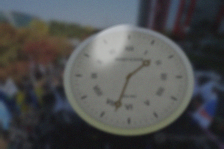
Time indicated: 1:33
